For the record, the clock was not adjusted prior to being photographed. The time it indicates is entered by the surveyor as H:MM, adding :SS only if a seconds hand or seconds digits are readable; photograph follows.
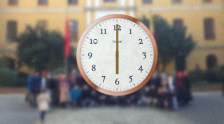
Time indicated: 6:00
